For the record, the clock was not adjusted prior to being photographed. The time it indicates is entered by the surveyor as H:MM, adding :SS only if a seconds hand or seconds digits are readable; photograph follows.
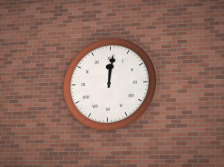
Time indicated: 12:01
